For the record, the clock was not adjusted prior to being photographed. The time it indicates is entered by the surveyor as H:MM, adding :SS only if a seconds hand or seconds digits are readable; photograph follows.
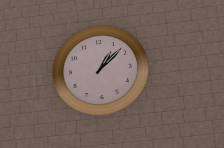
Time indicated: 1:08
